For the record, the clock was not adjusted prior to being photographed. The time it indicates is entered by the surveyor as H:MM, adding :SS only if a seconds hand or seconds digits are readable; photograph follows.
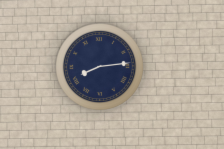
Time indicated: 8:14
